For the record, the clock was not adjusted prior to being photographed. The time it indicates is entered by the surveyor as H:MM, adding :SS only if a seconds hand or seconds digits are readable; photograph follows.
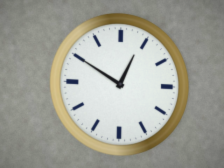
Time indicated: 12:50
